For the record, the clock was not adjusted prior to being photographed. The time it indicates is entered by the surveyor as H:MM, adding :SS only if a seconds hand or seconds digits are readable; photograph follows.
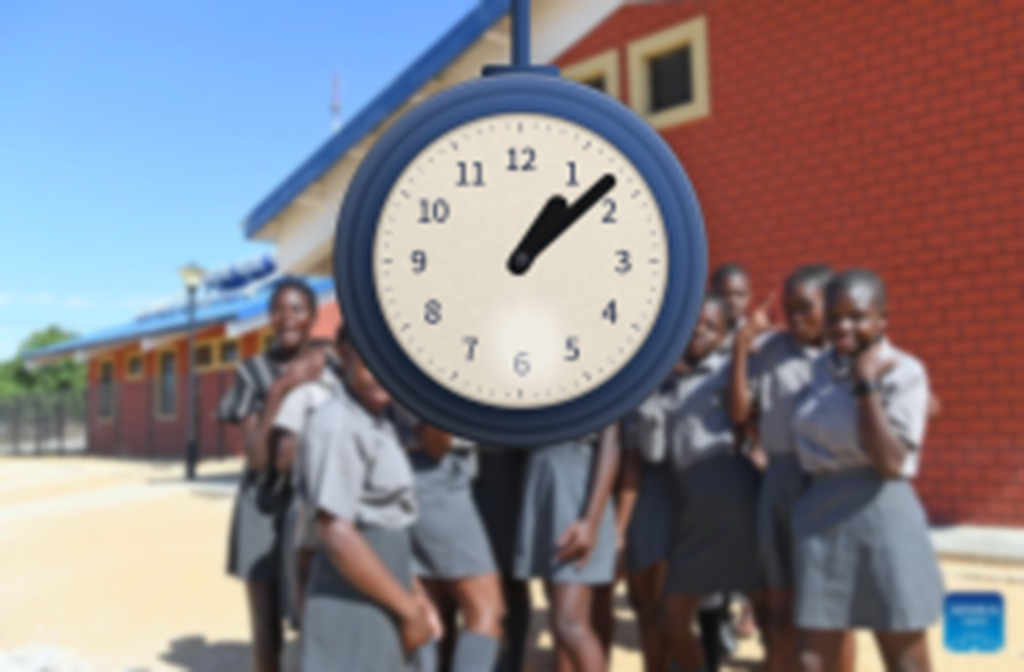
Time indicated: 1:08
